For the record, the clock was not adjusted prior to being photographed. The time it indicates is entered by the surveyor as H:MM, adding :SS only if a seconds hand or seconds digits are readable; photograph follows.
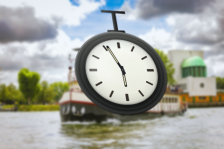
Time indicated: 5:56
